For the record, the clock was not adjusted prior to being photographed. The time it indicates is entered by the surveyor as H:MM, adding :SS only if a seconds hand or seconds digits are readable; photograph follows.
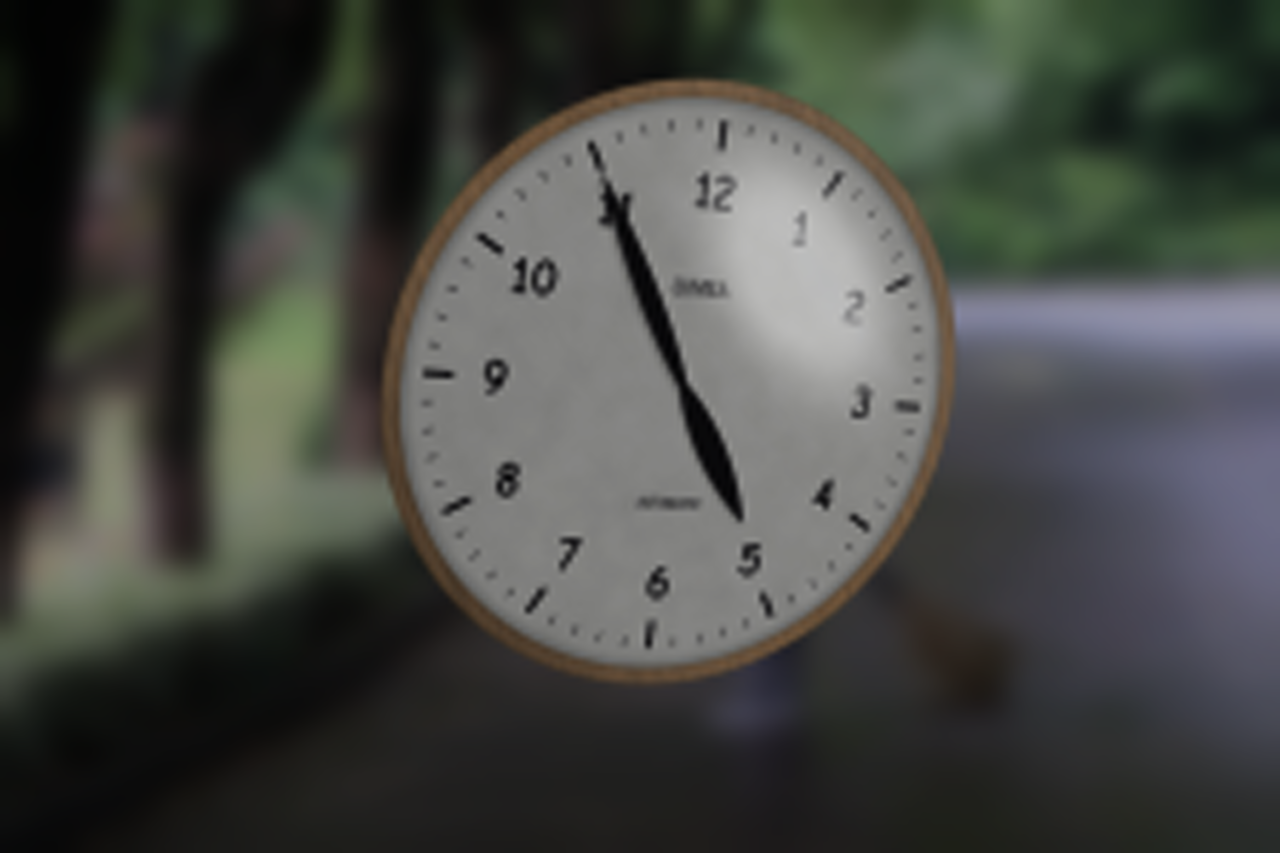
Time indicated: 4:55
